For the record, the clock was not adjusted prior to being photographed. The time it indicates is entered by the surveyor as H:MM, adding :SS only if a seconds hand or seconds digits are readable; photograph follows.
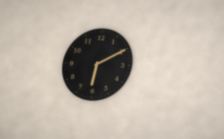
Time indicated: 6:10
